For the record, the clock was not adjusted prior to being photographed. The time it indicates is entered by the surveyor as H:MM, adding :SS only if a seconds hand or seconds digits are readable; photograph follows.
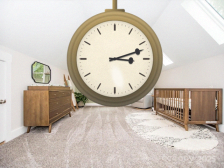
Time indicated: 3:12
